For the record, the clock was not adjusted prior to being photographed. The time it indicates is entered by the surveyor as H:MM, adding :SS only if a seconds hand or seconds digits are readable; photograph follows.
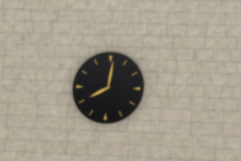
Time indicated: 8:01
